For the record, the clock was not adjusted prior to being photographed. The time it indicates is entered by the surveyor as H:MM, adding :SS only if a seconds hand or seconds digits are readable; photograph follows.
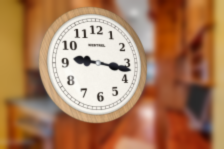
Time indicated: 9:17
